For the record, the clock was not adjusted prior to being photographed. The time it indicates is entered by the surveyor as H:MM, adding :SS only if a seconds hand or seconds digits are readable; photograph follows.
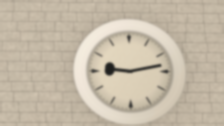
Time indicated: 9:13
